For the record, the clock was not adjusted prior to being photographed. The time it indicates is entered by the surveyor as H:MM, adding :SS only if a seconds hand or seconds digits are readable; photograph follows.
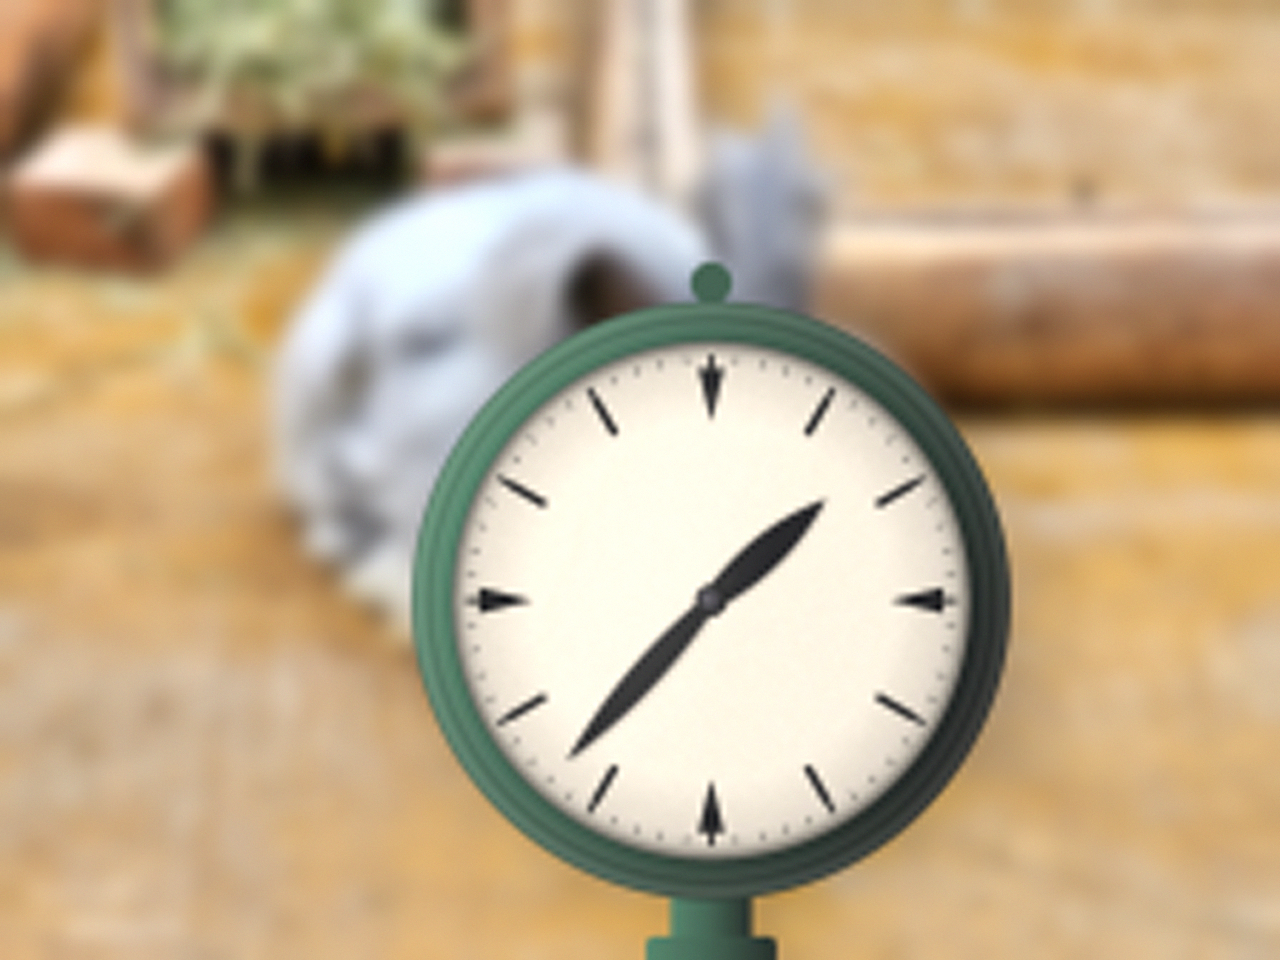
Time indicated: 1:37
